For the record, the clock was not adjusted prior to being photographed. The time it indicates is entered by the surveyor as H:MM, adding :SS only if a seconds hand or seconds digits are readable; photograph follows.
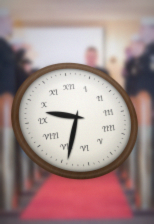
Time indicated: 9:34
